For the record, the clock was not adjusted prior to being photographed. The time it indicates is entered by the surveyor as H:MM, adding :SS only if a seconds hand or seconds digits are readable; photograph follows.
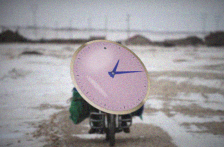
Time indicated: 1:15
